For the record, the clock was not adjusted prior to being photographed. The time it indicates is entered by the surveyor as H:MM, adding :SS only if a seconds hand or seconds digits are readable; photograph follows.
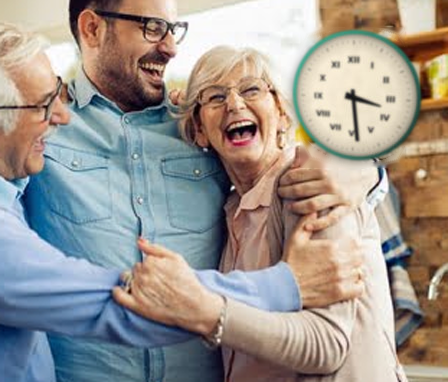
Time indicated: 3:29
